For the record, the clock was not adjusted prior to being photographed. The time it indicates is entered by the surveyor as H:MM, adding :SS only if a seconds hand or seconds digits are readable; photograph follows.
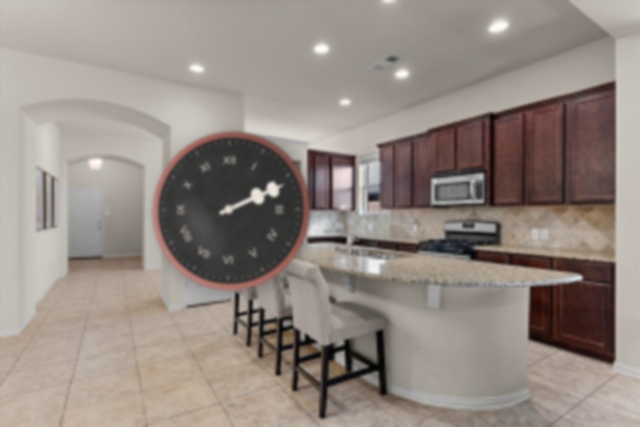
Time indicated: 2:11
